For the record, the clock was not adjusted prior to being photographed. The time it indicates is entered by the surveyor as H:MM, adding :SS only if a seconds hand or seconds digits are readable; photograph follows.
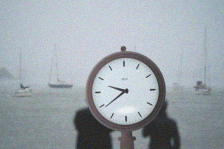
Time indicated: 9:39
